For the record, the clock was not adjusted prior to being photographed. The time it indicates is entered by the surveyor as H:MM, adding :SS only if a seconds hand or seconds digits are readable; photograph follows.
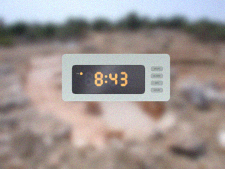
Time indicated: 8:43
